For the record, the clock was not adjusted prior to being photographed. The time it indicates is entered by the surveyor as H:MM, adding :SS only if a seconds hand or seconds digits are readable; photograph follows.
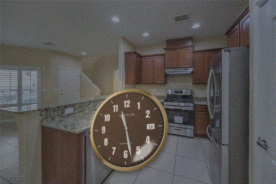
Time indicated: 11:28
